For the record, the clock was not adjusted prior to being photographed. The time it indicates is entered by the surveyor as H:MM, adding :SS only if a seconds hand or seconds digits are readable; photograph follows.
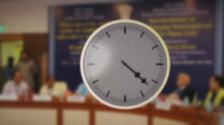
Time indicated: 4:22
